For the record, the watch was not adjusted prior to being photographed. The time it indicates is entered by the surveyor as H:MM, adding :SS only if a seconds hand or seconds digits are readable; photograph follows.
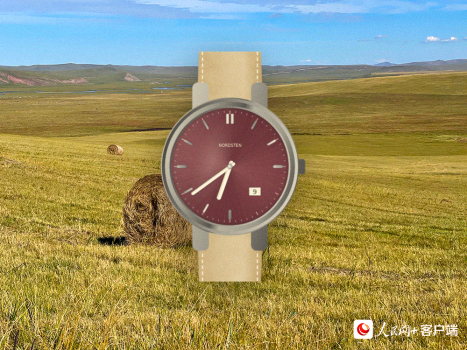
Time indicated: 6:39
